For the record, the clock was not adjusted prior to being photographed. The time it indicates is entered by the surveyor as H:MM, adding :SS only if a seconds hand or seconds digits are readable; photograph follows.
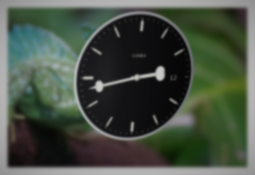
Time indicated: 2:43
